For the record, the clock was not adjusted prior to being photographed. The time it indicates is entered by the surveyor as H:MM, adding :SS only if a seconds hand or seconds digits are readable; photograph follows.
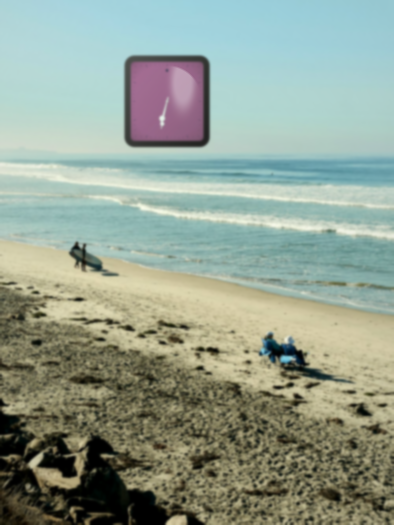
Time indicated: 6:32
